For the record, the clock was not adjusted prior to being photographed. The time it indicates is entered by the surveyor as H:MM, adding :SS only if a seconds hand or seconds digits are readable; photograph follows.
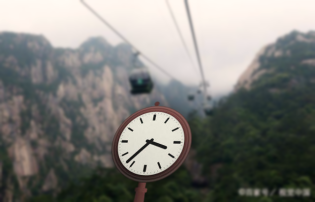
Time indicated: 3:37
